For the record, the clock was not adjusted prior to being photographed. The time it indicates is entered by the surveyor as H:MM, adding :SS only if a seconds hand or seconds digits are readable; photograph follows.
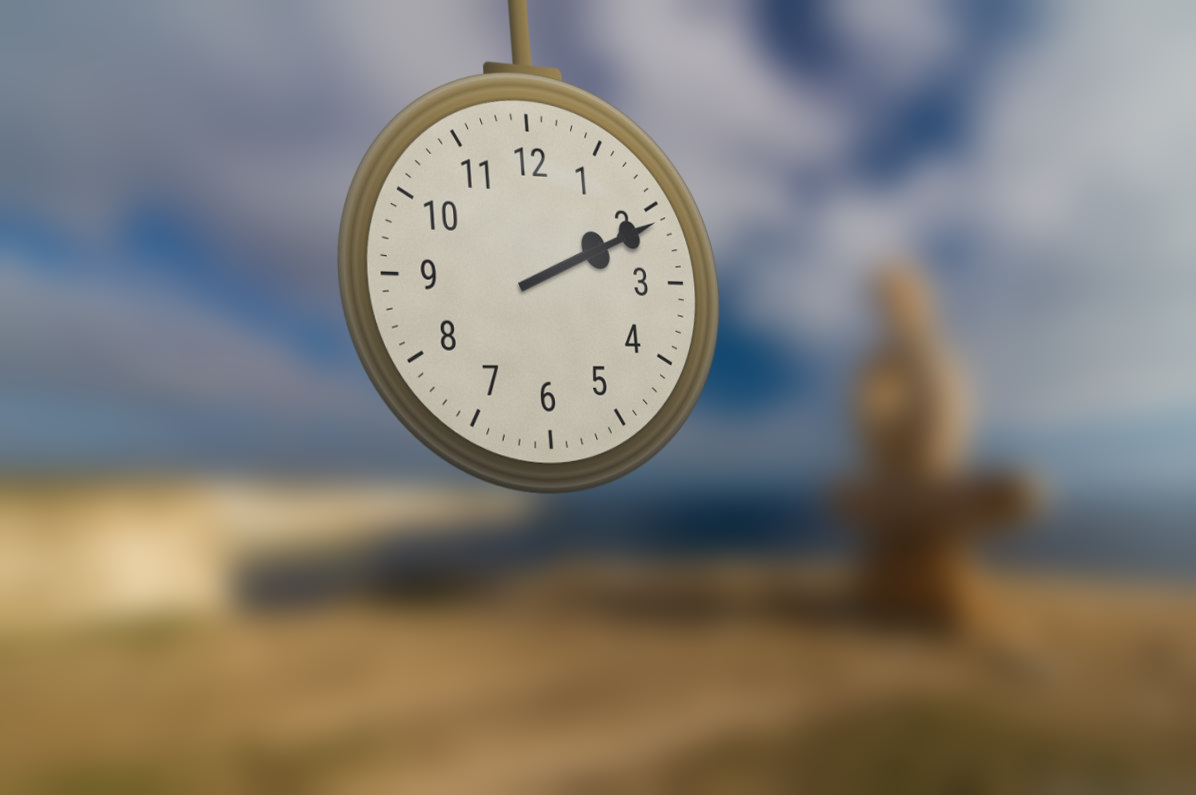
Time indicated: 2:11
